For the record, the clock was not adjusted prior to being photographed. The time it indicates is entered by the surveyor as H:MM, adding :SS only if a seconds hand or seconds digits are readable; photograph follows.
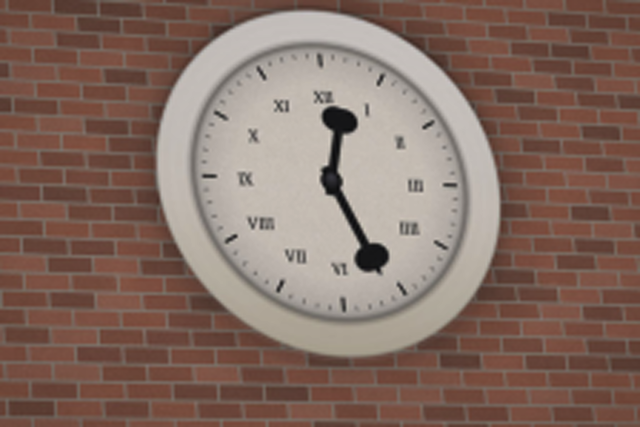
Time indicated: 12:26
